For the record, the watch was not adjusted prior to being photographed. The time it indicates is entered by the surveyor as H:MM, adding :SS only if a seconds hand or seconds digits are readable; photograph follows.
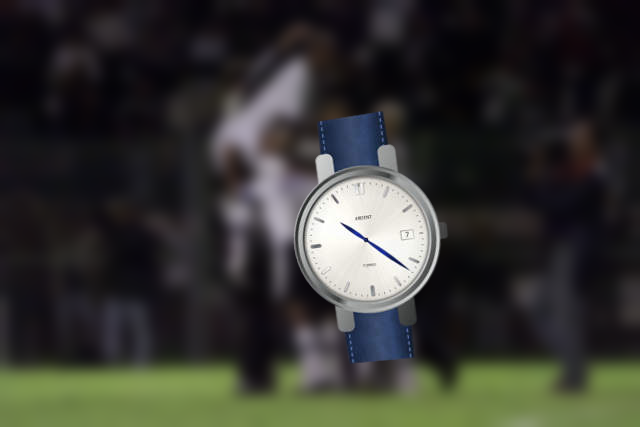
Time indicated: 10:22
